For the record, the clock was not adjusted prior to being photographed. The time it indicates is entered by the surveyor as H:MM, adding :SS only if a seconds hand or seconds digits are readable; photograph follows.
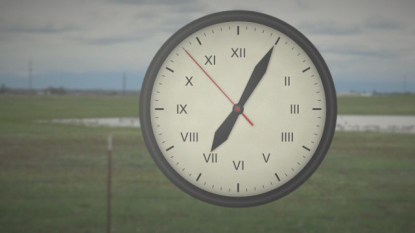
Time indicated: 7:04:53
